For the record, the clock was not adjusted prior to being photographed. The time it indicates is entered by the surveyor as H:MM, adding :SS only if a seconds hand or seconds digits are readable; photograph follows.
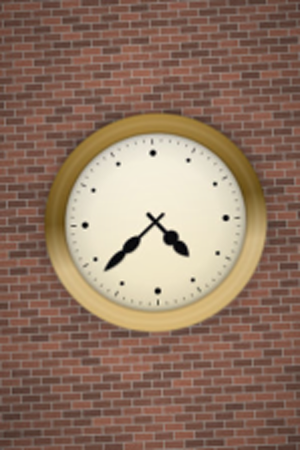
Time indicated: 4:38
